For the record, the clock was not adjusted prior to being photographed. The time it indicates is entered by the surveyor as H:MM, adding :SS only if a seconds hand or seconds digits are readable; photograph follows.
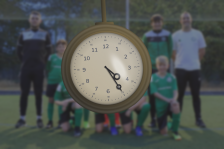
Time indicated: 4:25
